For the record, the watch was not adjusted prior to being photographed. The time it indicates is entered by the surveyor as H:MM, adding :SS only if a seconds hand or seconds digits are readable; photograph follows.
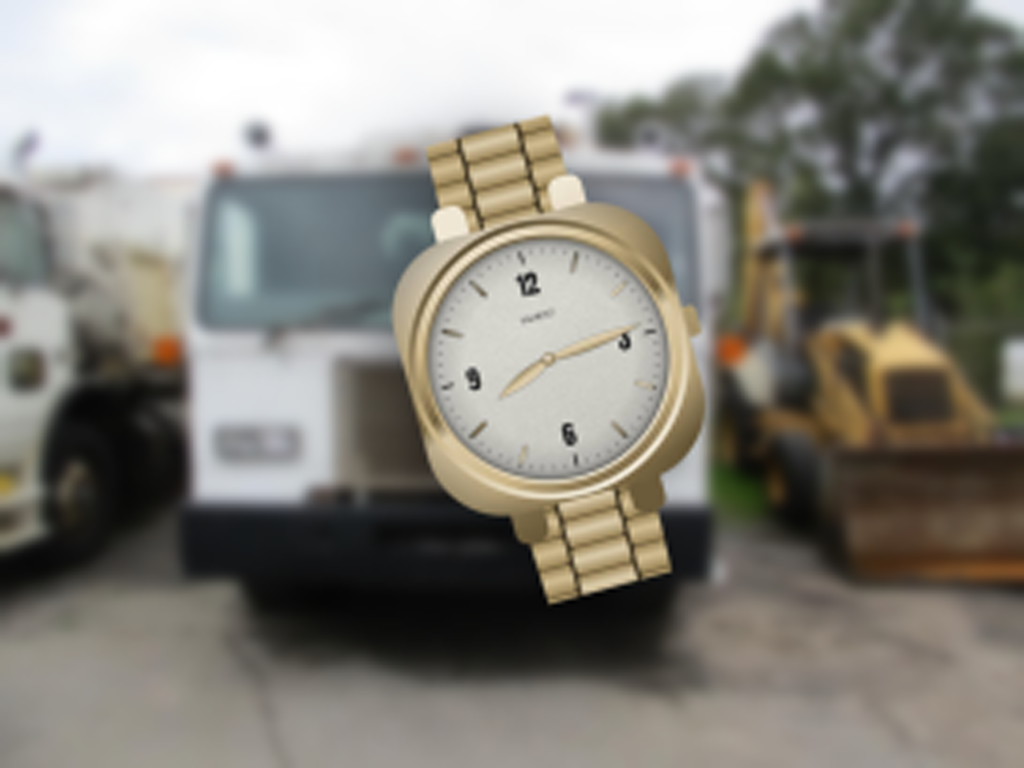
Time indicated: 8:14
